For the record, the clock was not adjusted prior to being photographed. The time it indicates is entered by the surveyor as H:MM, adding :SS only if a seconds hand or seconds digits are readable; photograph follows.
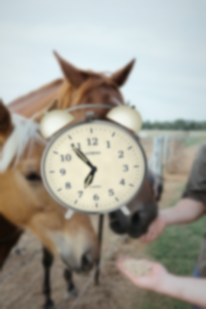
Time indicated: 6:54
